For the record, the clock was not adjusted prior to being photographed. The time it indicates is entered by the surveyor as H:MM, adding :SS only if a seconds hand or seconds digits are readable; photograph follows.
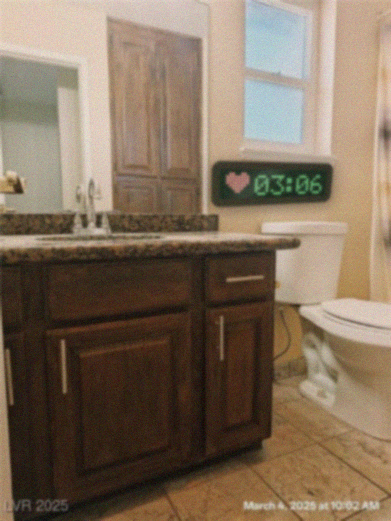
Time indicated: 3:06
